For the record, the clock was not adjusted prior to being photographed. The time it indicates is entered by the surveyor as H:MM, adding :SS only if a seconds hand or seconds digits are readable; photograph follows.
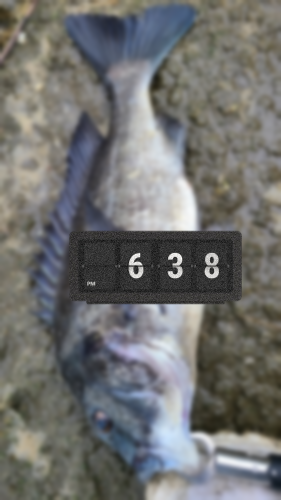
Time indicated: 6:38
